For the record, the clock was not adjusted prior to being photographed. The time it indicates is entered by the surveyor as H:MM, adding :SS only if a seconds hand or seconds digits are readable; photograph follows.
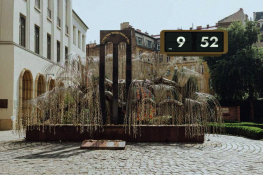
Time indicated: 9:52
